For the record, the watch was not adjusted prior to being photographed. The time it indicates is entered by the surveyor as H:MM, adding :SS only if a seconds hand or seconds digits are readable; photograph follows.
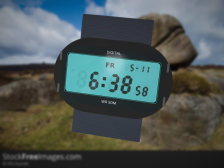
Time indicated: 6:38:58
